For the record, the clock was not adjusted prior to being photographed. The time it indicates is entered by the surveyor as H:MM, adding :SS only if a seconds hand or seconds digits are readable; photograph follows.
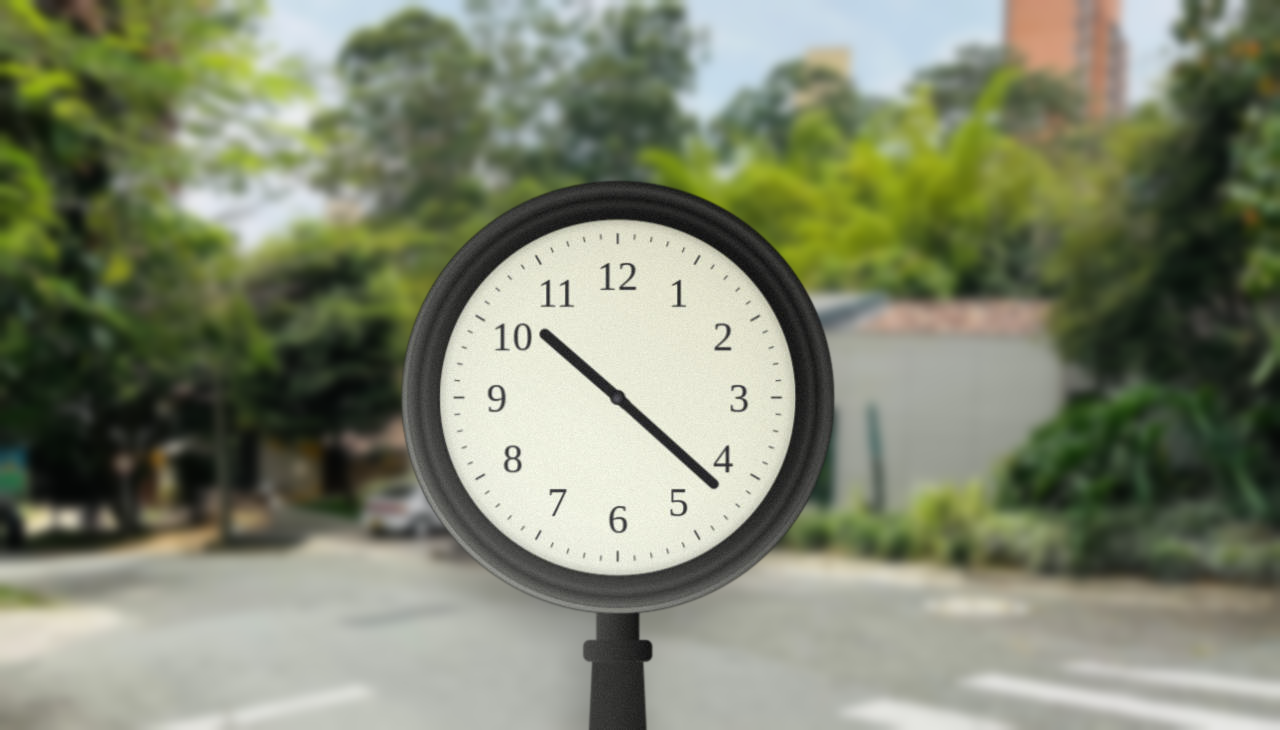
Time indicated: 10:22
